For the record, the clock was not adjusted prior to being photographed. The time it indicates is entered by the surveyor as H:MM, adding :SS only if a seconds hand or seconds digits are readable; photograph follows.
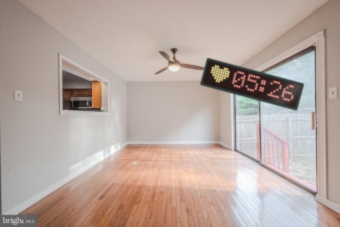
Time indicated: 5:26
